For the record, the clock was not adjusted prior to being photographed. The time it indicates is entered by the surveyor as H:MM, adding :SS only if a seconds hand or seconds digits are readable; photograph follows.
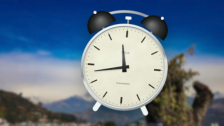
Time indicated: 11:43
